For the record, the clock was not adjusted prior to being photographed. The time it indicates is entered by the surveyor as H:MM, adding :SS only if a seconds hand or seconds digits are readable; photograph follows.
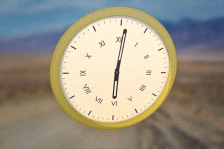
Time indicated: 6:01
